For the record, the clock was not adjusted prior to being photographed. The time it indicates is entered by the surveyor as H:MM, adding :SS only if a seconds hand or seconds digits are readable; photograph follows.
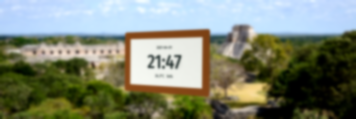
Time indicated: 21:47
